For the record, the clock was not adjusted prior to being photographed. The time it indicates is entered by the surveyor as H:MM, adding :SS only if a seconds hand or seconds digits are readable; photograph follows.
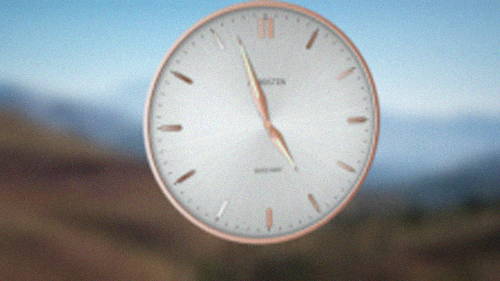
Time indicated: 4:57
